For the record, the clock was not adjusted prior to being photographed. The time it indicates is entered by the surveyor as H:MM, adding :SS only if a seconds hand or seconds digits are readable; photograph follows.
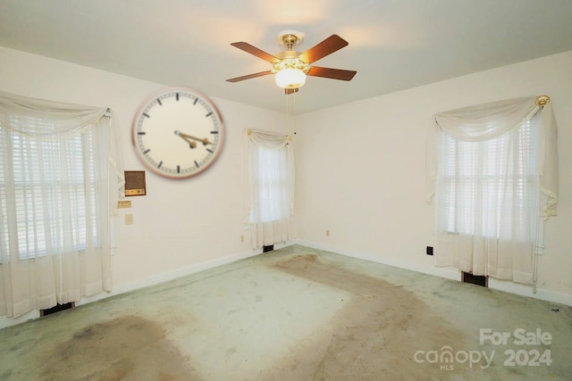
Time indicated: 4:18
